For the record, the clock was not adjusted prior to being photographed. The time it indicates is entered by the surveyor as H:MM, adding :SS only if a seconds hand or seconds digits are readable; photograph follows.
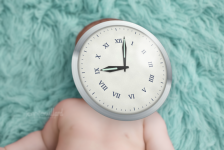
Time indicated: 9:02
